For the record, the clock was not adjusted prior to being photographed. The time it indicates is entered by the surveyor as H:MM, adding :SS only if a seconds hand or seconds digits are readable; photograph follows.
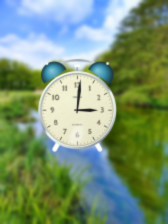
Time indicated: 3:01
